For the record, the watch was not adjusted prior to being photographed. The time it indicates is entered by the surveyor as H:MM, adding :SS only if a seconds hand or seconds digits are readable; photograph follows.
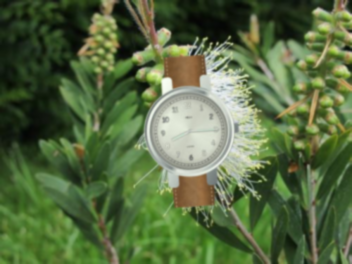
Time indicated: 8:15
